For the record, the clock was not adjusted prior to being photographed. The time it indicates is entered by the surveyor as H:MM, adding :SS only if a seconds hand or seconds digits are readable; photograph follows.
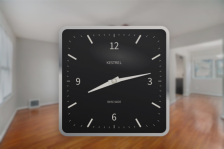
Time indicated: 8:13
